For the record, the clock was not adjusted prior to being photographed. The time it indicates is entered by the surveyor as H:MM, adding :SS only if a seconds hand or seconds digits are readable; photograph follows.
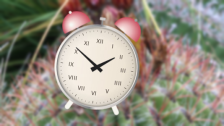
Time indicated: 1:51
